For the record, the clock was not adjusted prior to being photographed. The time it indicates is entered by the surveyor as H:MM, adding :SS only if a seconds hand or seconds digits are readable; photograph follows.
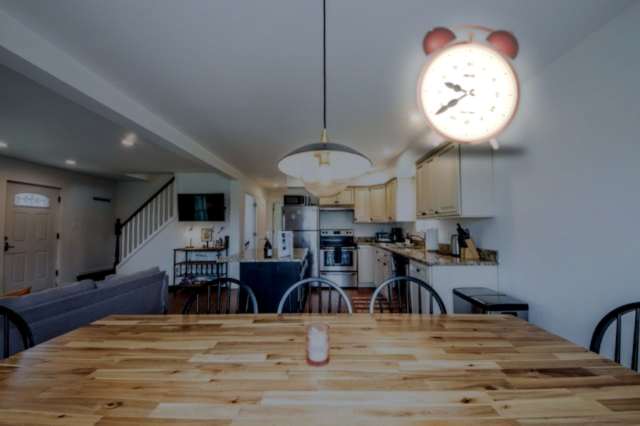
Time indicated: 9:39
